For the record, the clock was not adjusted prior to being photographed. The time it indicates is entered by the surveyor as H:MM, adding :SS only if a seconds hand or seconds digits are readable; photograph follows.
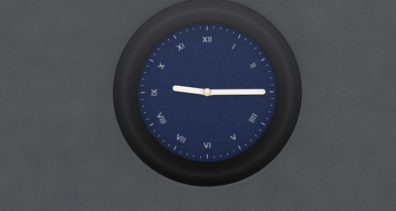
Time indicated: 9:15
